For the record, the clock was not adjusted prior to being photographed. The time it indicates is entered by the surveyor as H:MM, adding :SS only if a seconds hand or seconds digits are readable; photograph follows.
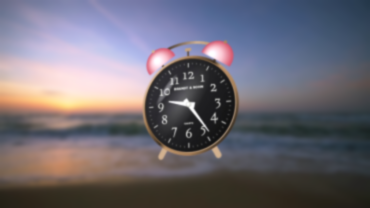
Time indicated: 9:24
